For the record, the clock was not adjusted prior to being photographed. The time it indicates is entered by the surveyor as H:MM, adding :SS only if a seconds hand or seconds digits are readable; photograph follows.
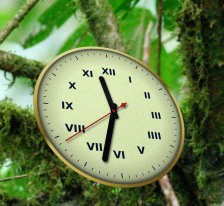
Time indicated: 11:32:39
